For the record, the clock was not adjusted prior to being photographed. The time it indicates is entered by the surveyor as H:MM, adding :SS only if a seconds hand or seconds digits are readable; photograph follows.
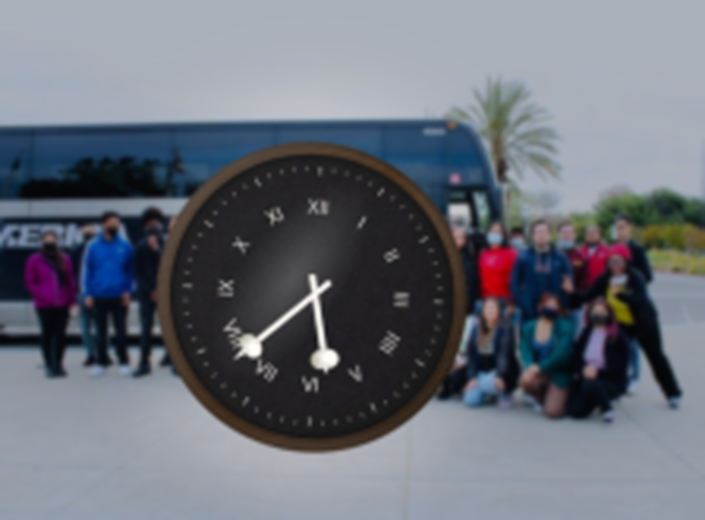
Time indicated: 5:38
